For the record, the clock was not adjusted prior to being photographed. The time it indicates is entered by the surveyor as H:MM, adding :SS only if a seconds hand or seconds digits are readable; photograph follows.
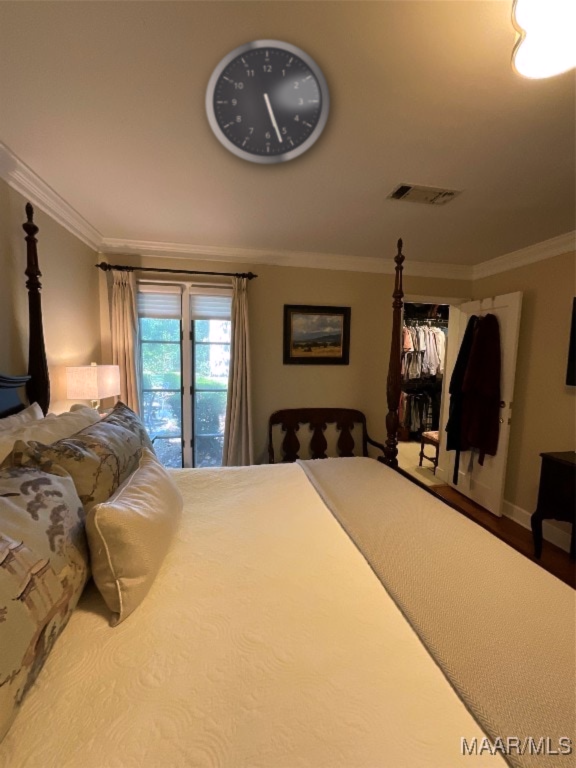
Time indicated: 5:27
